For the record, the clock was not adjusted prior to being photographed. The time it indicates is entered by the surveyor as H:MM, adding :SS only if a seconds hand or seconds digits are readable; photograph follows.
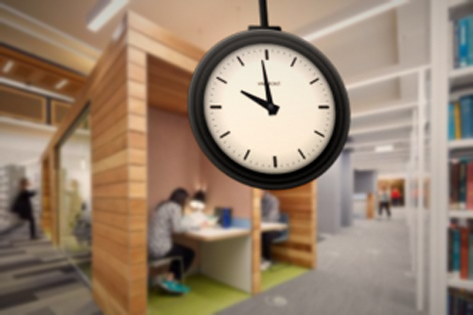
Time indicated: 9:59
